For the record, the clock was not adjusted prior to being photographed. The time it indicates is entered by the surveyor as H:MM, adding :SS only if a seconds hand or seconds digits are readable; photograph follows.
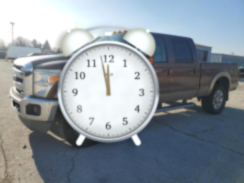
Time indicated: 11:58
